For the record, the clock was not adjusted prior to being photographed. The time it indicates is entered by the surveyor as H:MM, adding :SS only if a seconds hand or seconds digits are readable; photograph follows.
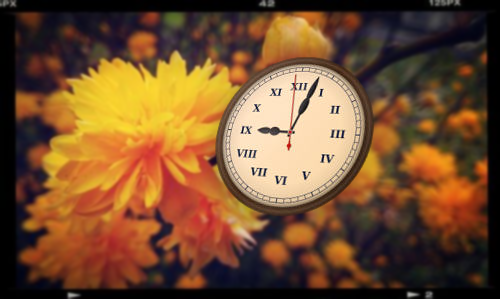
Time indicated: 9:02:59
